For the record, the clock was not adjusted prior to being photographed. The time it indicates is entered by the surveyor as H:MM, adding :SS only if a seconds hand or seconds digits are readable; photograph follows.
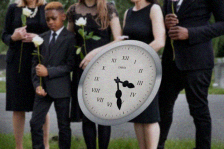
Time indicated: 3:26
